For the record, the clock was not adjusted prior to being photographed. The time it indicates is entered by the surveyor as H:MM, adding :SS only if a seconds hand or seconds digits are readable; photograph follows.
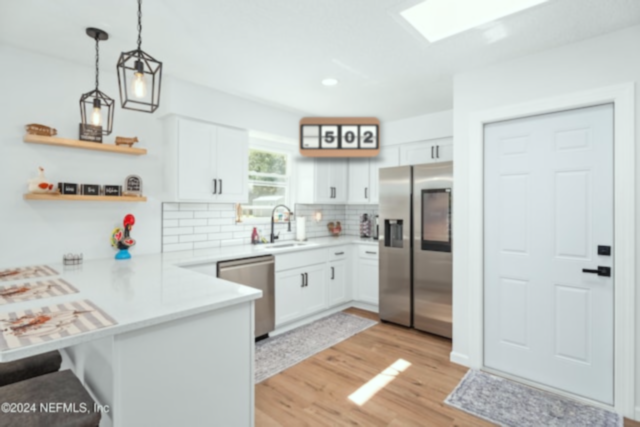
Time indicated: 5:02
